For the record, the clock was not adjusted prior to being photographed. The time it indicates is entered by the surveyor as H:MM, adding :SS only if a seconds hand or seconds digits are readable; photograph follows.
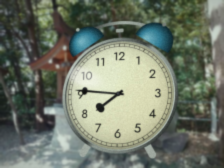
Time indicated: 7:46
